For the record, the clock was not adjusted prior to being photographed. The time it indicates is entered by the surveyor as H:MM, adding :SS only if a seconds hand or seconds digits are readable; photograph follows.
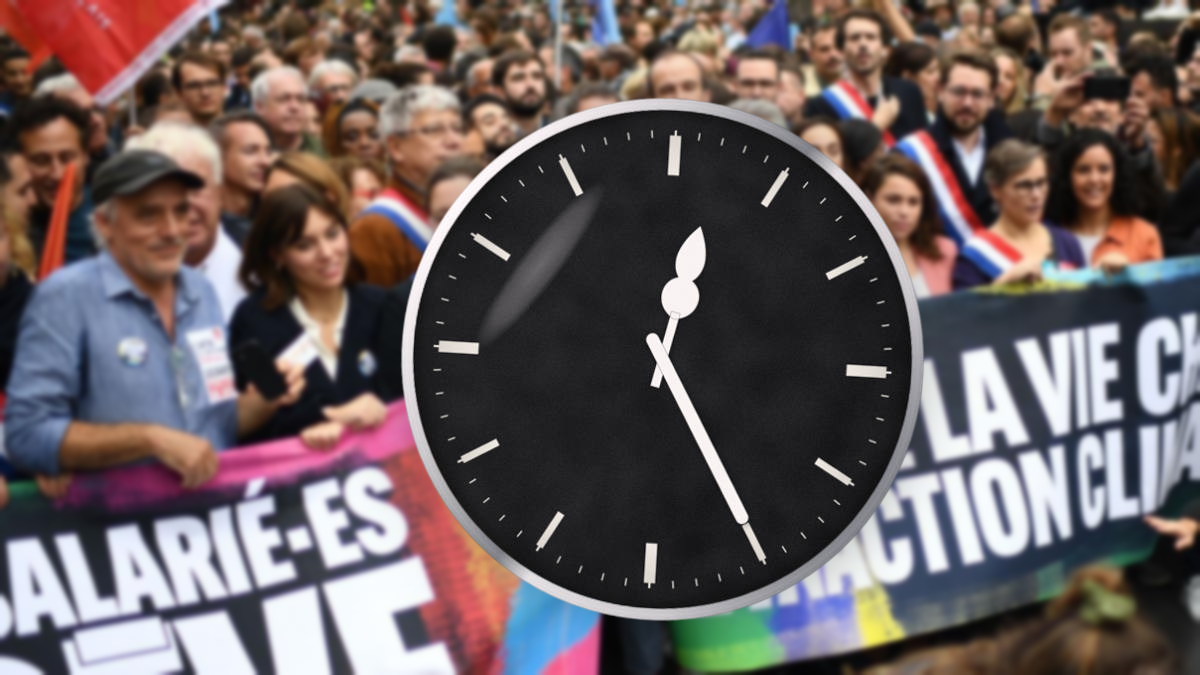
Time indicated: 12:25
